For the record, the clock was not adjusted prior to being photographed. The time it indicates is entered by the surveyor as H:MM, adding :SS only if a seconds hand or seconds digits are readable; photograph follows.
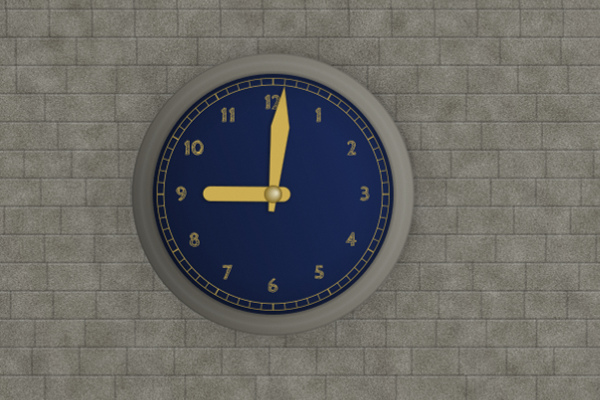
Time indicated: 9:01
